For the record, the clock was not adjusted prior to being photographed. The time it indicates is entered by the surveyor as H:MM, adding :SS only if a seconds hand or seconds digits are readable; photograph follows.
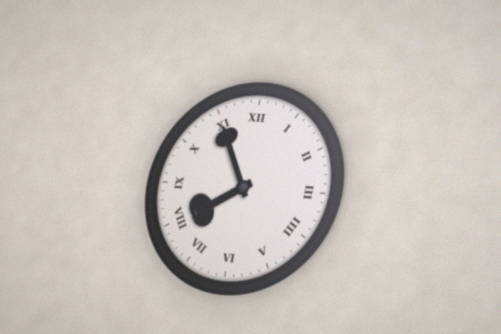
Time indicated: 7:55
